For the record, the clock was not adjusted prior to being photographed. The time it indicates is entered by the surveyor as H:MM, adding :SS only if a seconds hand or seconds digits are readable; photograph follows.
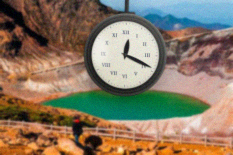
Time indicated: 12:19
